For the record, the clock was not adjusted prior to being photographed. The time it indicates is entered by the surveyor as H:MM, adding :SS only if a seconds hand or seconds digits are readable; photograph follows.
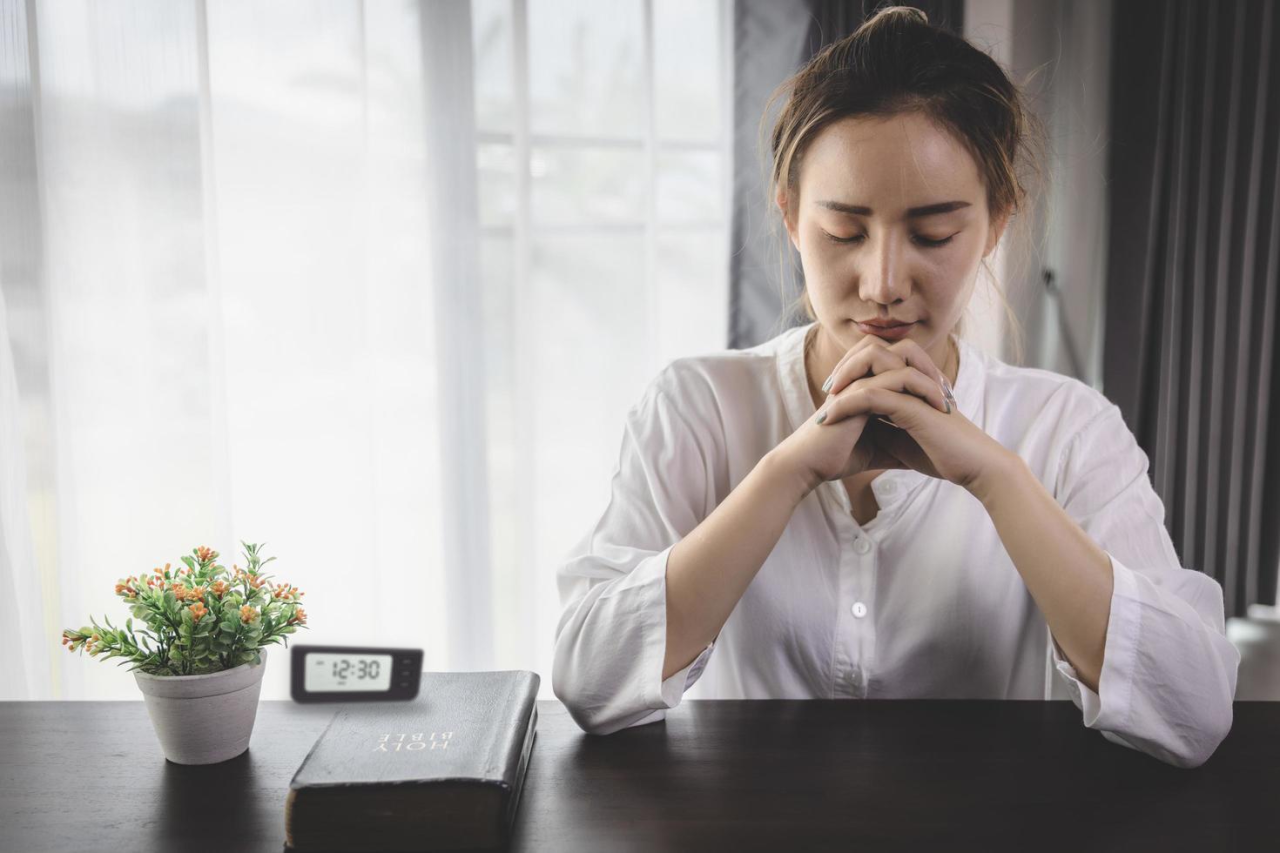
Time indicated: 12:30
